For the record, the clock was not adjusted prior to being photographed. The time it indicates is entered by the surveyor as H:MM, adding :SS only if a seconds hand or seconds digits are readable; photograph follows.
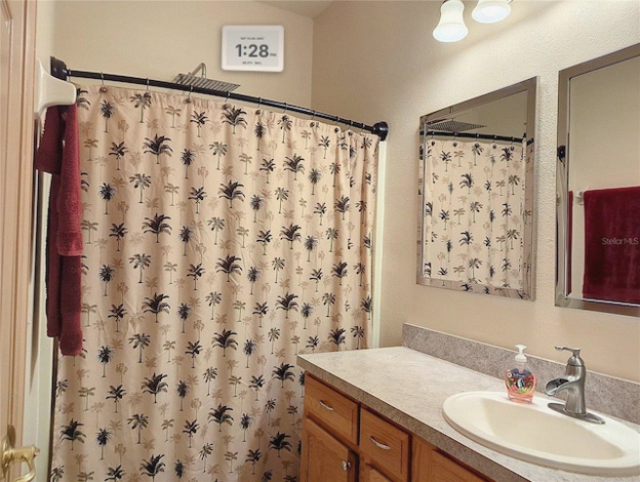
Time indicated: 1:28
